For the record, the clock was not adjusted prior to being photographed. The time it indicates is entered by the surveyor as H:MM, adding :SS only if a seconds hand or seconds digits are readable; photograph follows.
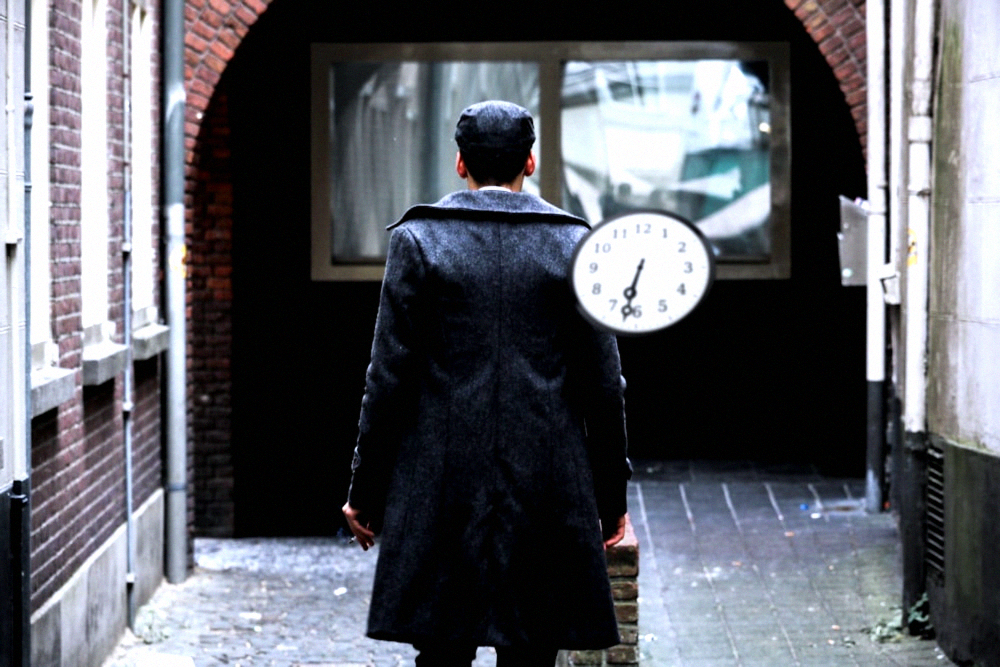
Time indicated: 6:32
